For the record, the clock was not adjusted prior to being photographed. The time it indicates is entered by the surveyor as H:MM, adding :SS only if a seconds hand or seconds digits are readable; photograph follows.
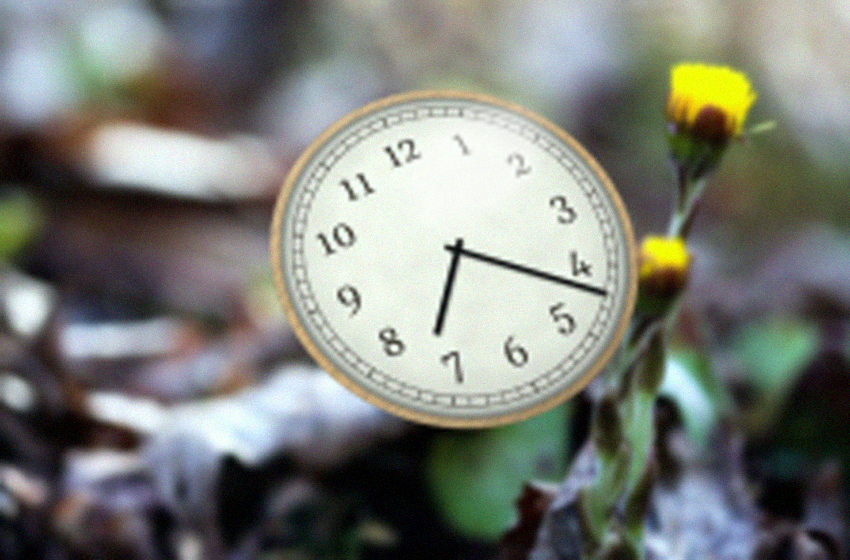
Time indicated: 7:22
